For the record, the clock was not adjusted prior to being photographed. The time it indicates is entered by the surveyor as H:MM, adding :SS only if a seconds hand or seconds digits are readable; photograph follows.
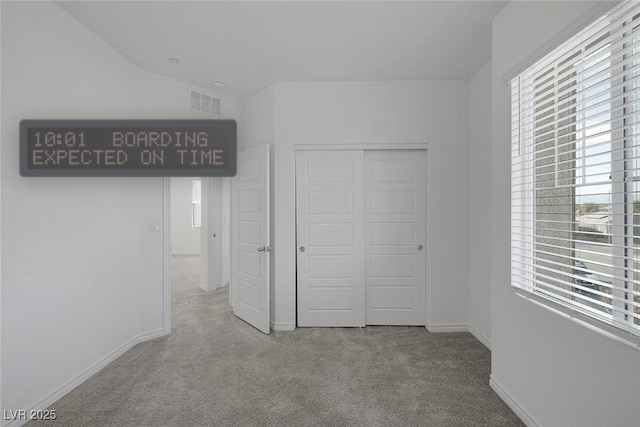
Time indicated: 10:01
